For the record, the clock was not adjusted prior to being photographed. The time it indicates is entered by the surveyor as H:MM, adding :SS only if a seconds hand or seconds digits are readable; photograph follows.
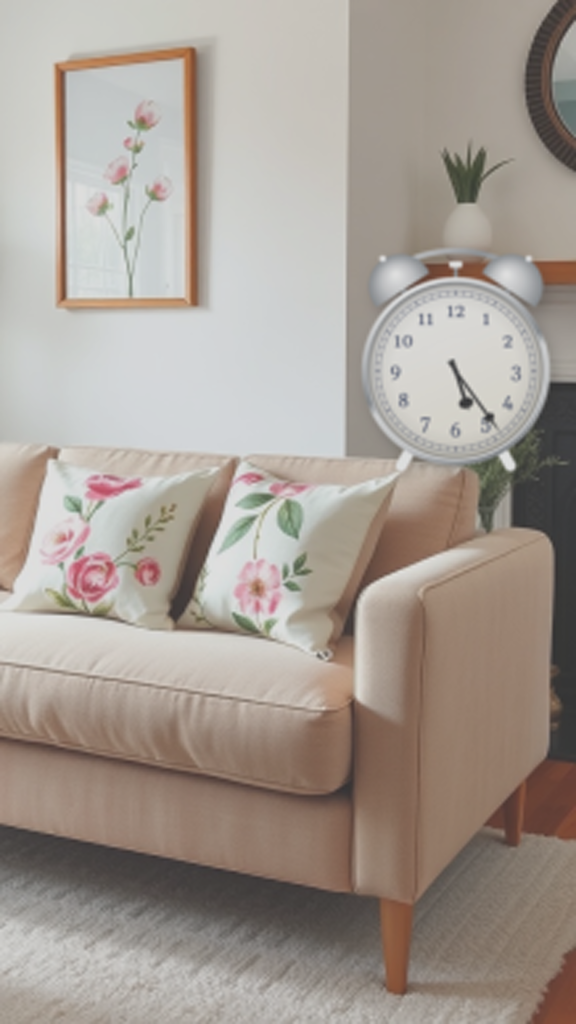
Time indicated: 5:24
